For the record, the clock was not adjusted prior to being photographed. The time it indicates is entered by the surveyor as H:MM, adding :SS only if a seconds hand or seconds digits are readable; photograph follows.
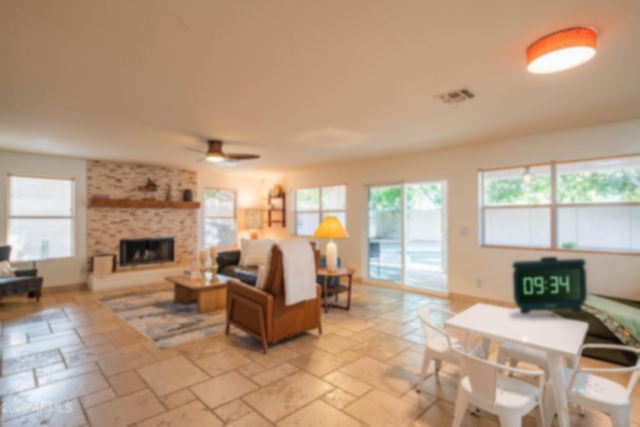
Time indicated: 9:34
